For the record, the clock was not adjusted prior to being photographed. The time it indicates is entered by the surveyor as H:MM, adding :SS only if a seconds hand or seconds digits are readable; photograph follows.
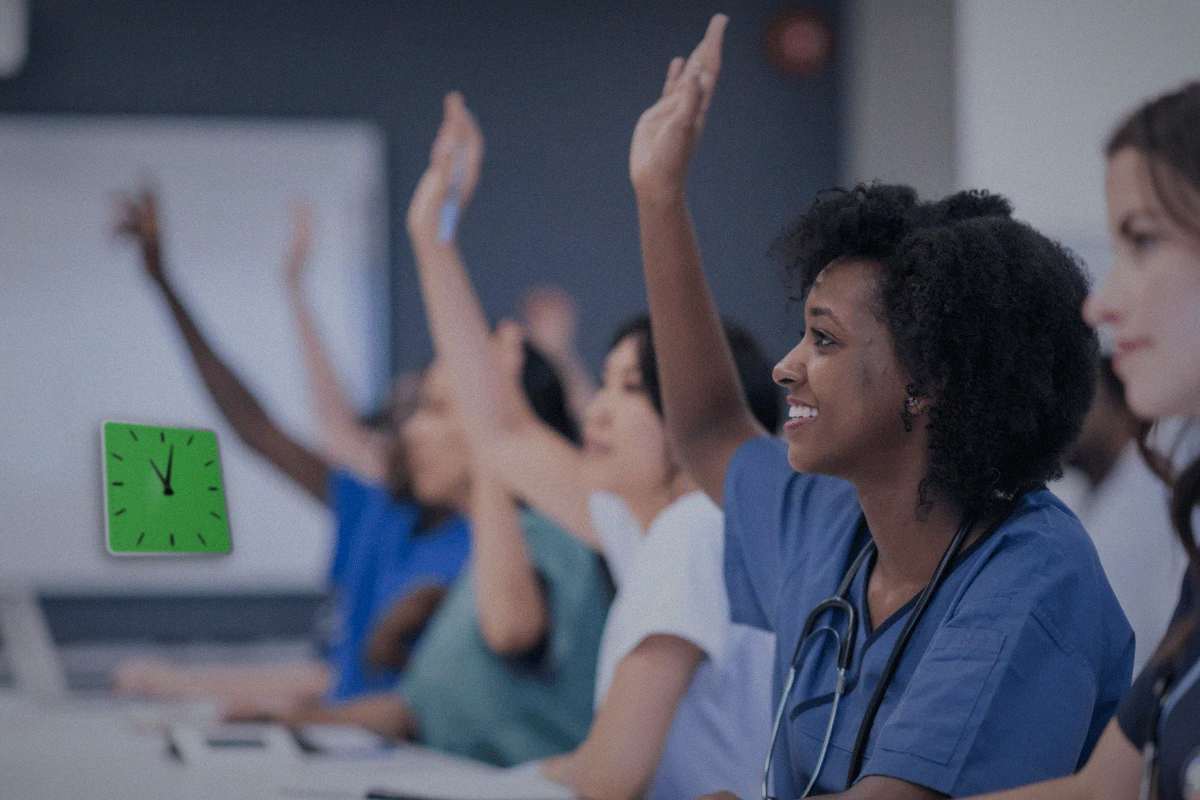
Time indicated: 11:02
